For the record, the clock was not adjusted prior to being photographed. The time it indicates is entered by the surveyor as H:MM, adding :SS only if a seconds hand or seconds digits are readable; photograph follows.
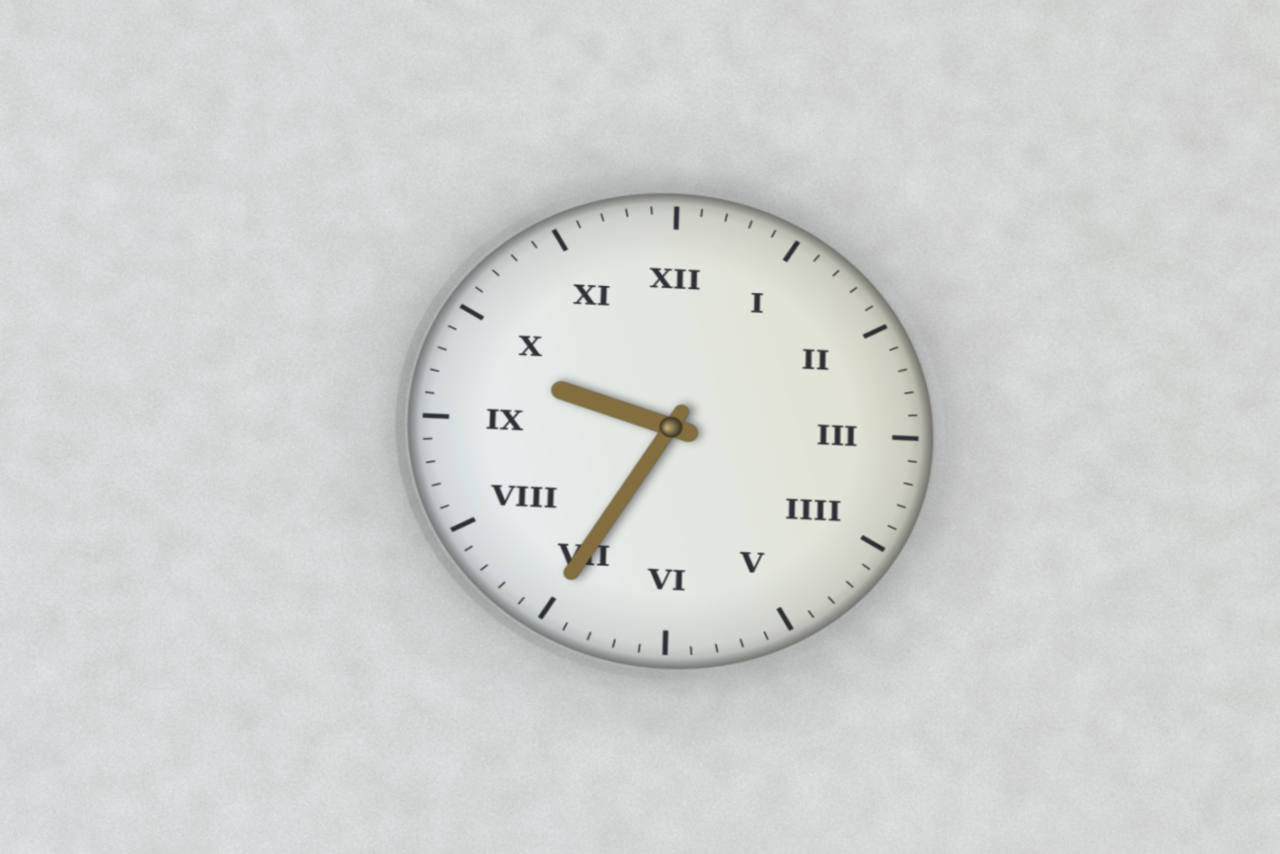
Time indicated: 9:35
